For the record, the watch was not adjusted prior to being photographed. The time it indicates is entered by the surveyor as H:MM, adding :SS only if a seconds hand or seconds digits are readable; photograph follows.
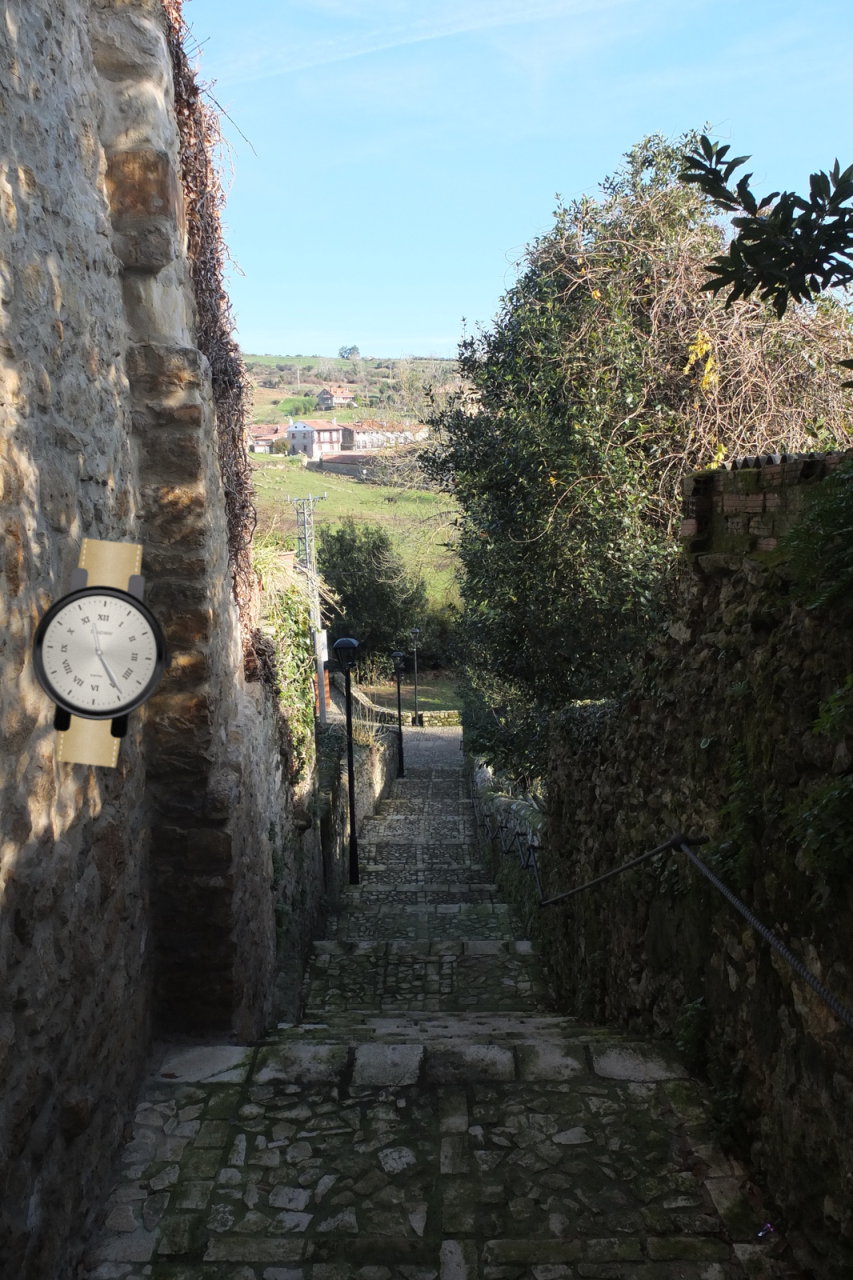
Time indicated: 11:24
